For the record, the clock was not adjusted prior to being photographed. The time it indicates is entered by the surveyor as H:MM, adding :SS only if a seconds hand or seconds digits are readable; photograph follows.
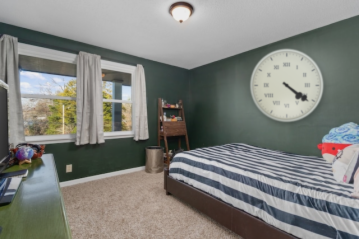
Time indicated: 4:21
